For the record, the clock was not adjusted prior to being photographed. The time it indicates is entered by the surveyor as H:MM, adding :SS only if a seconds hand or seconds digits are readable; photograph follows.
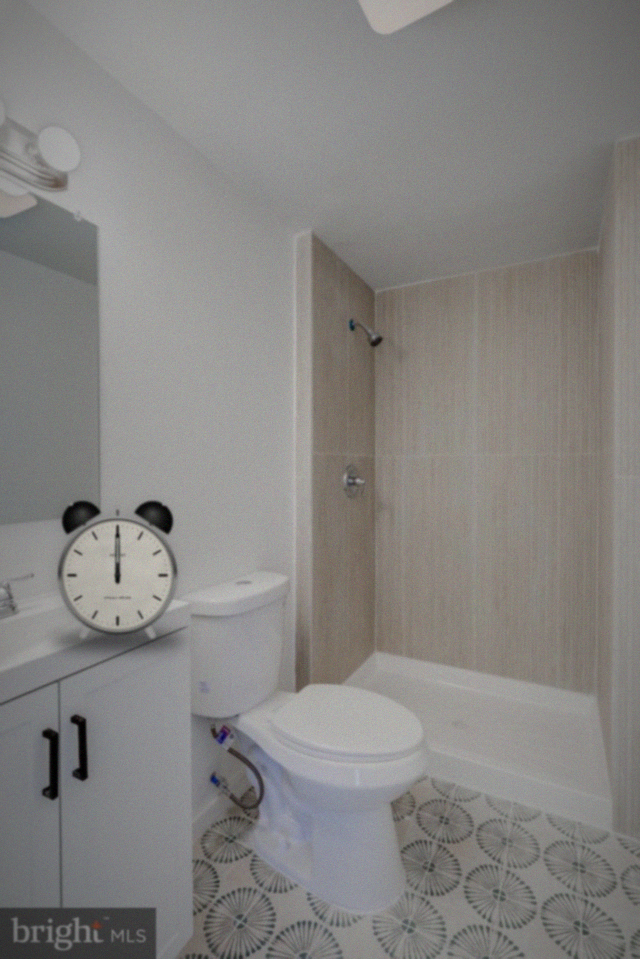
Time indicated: 12:00
